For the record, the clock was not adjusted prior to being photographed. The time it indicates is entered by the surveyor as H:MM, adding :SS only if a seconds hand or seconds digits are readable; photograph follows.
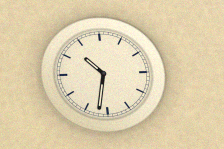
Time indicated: 10:32
